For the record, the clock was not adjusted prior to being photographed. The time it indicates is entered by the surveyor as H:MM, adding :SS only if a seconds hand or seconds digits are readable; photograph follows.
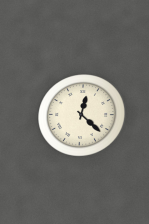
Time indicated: 12:22
